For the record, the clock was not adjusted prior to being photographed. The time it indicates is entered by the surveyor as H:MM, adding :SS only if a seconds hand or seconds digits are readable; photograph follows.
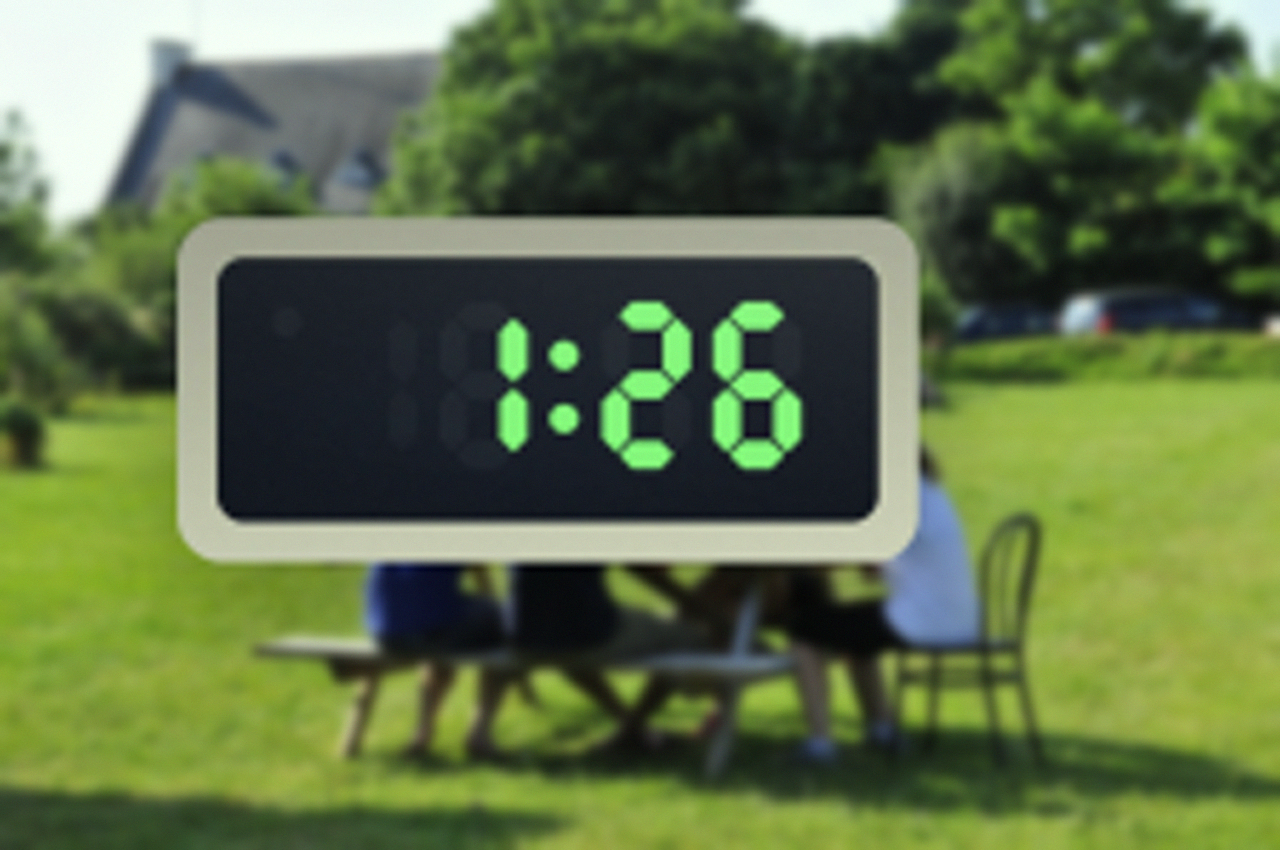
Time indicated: 1:26
